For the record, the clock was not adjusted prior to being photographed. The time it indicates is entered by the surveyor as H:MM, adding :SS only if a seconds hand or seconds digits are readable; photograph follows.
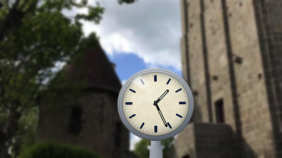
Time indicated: 1:26
